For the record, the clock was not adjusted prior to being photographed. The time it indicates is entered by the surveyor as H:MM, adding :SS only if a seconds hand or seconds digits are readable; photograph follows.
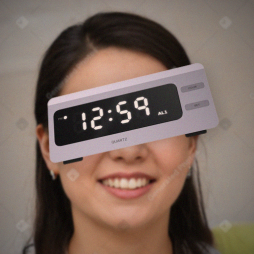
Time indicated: 12:59
